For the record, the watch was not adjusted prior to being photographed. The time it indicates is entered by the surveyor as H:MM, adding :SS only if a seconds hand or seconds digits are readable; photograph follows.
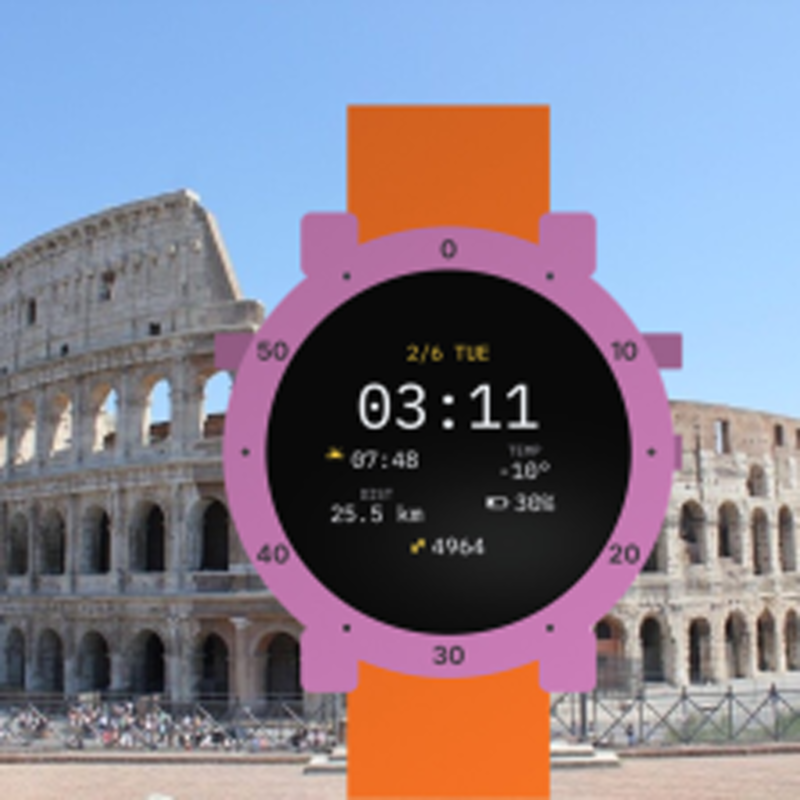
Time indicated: 3:11
